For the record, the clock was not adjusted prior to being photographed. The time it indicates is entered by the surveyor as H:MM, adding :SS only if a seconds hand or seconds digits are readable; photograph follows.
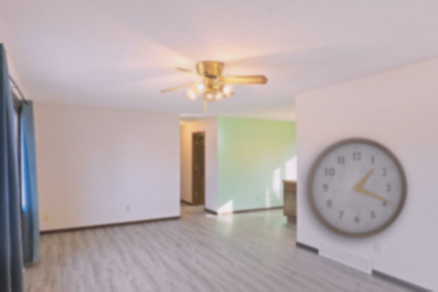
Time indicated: 1:19
